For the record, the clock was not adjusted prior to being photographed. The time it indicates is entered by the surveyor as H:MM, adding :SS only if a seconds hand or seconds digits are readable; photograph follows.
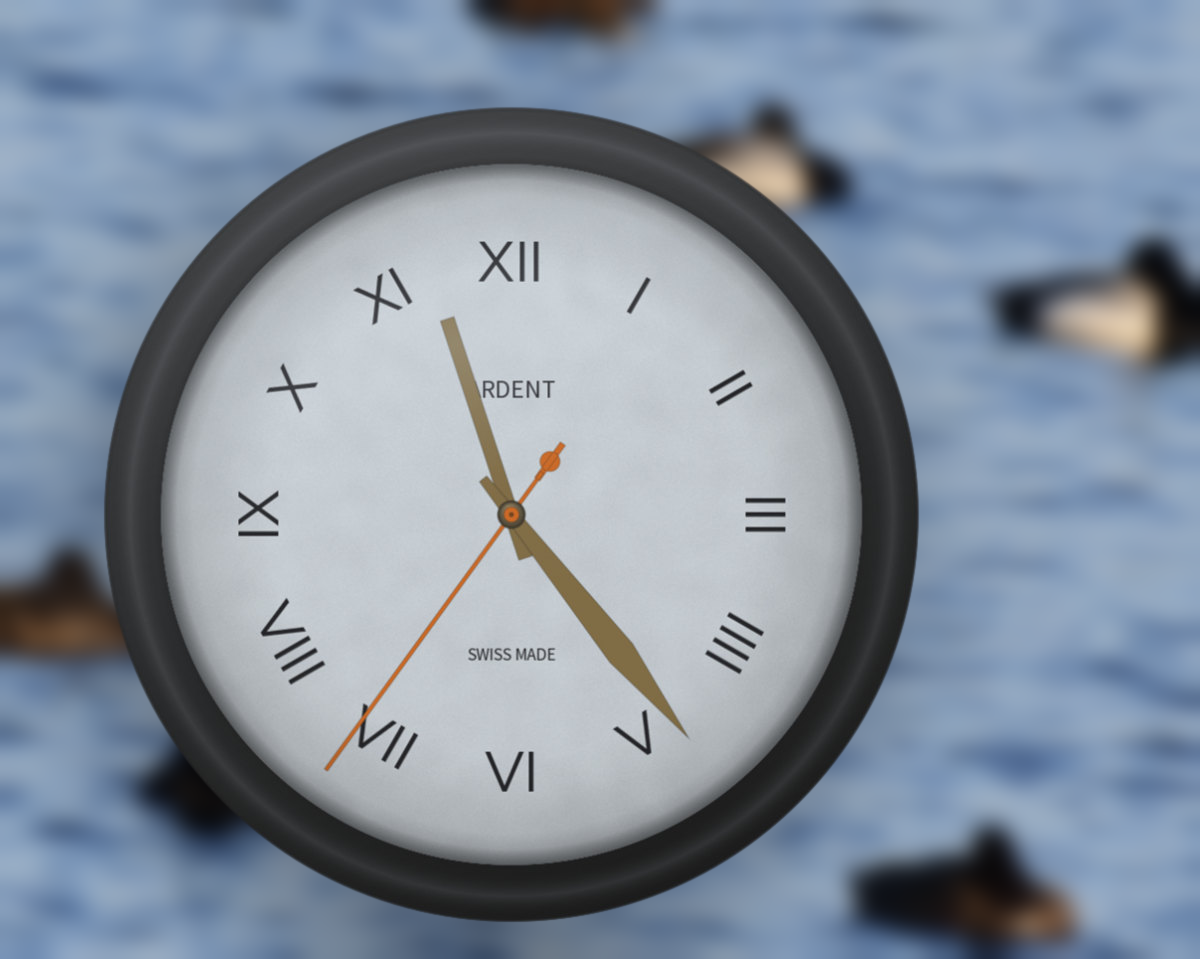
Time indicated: 11:23:36
